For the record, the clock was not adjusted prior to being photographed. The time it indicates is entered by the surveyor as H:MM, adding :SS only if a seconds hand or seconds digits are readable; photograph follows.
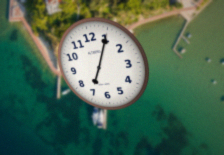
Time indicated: 7:05
